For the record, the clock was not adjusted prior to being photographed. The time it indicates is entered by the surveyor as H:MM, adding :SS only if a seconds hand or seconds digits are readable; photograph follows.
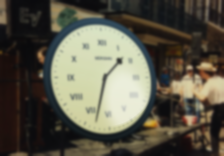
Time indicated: 1:33
